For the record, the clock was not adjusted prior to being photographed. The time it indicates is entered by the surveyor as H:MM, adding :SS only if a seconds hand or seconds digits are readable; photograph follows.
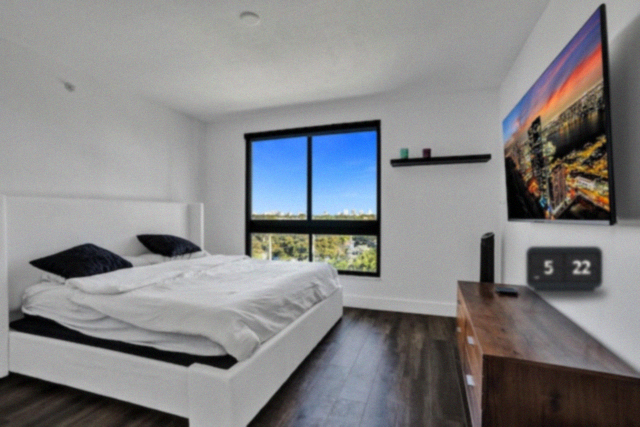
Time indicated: 5:22
